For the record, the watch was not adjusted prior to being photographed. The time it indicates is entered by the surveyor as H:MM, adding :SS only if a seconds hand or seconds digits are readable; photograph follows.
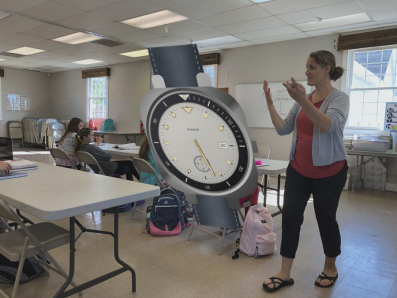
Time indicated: 5:27
